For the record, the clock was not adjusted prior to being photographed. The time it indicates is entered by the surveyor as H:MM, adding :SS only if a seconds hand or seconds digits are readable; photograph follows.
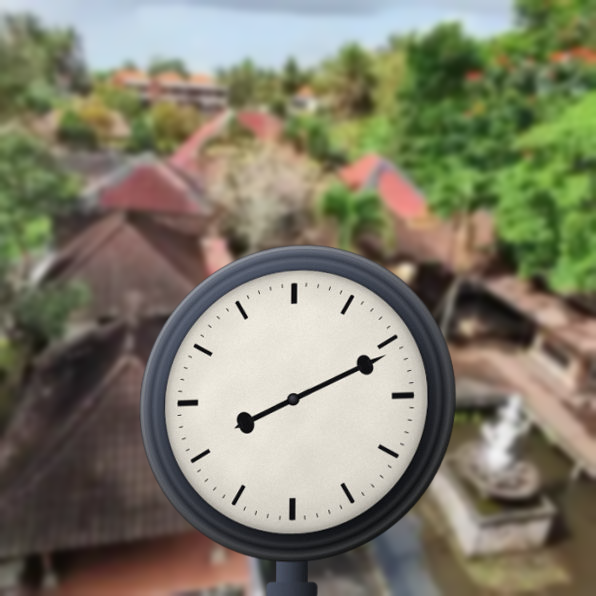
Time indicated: 8:11
